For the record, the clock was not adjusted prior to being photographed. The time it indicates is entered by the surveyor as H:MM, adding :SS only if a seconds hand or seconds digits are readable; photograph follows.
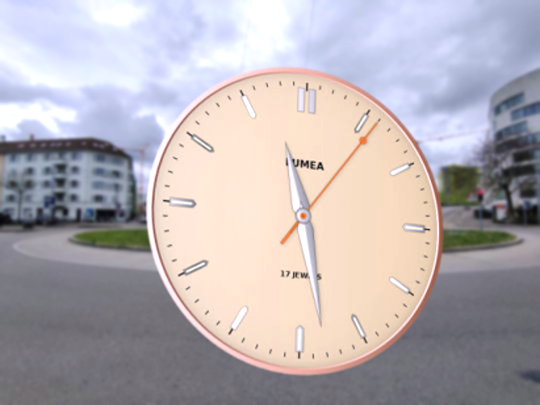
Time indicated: 11:28:06
